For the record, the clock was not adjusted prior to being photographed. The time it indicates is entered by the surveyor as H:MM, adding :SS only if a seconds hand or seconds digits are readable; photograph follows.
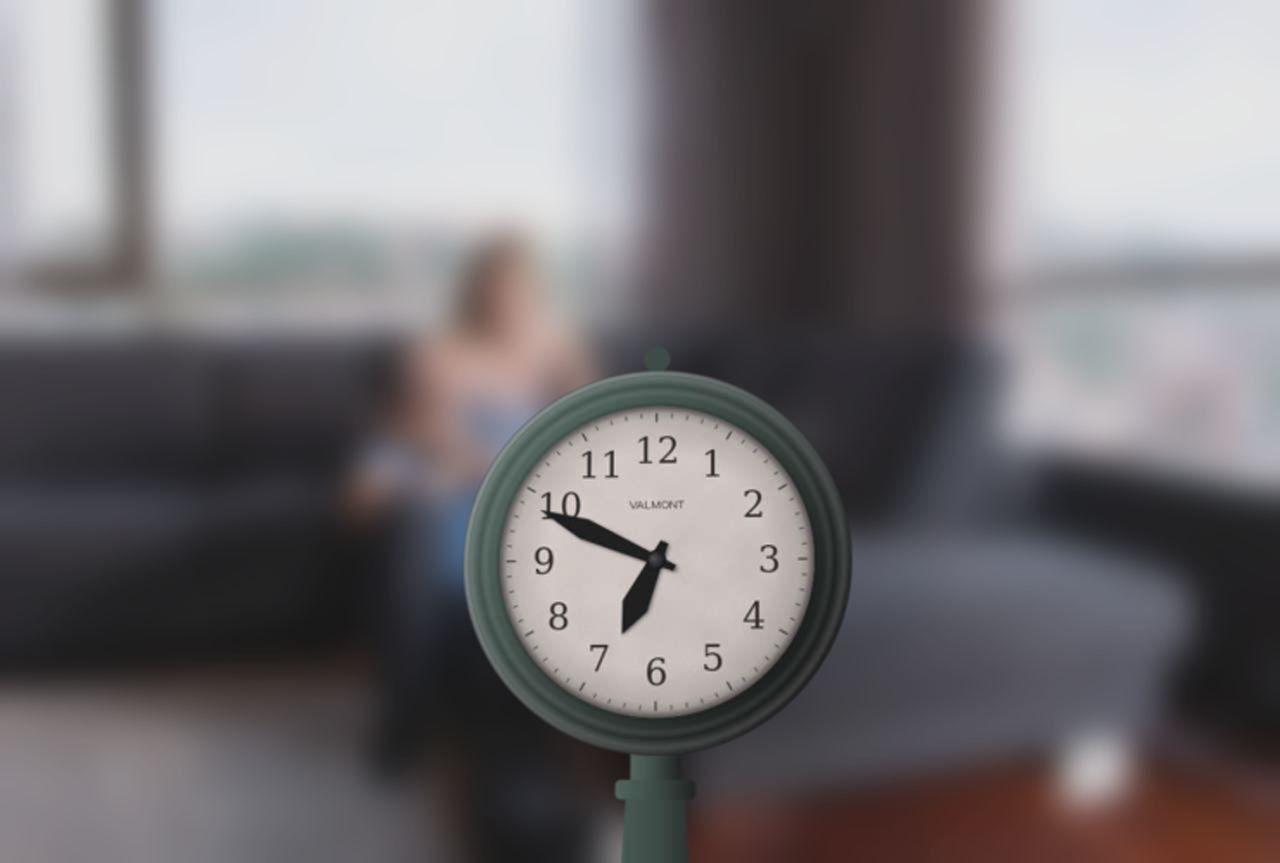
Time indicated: 6:49
